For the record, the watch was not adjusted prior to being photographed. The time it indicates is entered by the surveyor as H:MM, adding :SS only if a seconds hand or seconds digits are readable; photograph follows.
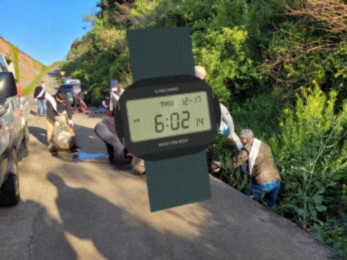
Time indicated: 6:02
